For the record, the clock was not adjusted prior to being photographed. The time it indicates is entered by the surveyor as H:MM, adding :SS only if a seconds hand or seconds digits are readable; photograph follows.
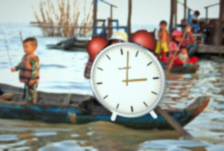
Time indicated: 3:02
